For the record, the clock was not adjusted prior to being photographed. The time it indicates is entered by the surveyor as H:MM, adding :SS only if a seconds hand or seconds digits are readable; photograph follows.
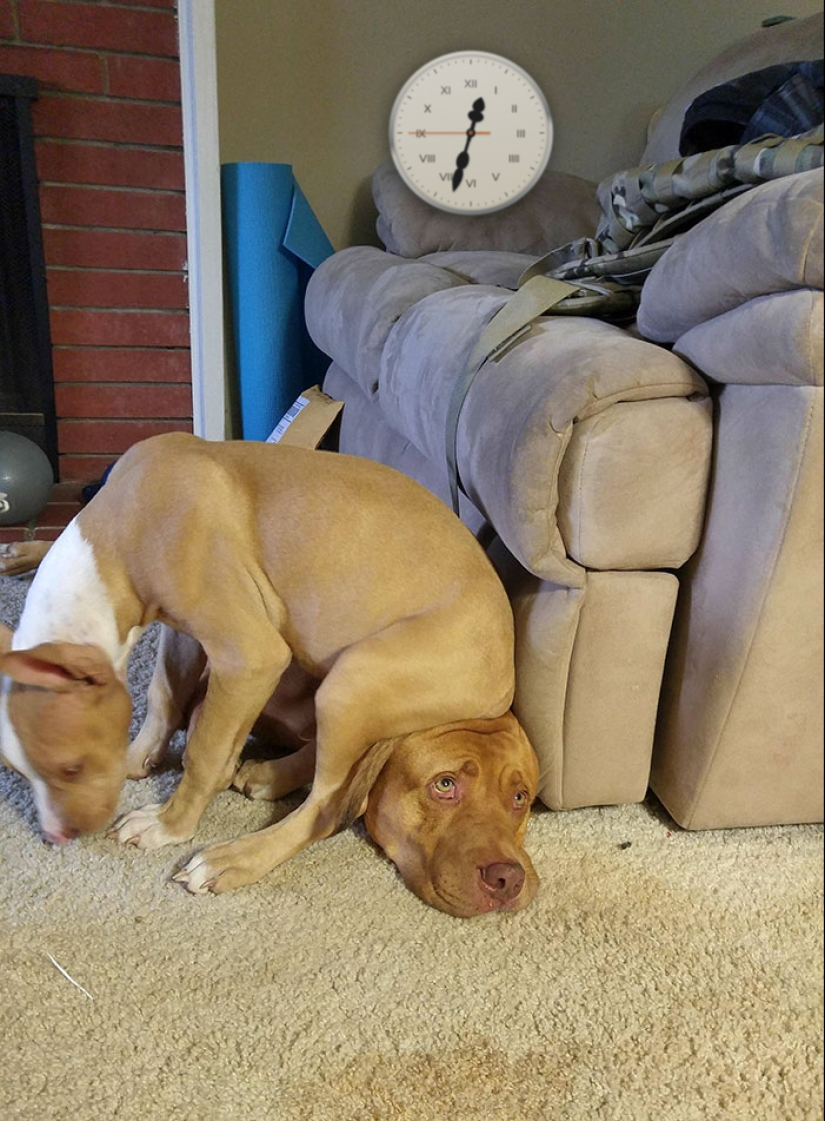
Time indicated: 12:32:45
